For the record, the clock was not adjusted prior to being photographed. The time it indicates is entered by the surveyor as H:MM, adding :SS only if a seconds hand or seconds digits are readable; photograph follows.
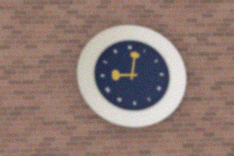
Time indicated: 9:02
